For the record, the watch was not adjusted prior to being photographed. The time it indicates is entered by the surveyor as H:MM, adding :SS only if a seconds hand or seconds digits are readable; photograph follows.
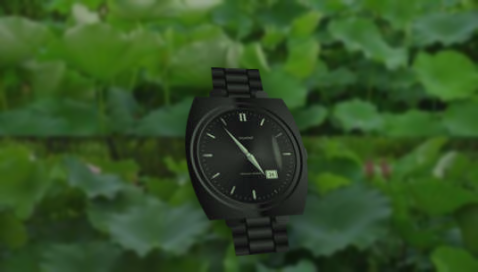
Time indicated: 4:54
